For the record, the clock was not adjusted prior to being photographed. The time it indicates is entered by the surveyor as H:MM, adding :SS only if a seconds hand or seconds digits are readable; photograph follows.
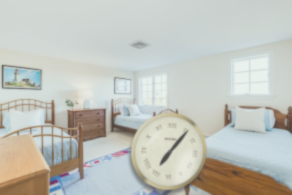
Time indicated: 7:06
